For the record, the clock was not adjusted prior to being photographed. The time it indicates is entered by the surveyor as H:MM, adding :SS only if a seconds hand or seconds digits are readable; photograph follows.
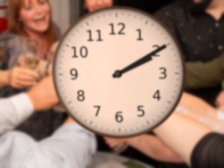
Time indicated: 2:10
